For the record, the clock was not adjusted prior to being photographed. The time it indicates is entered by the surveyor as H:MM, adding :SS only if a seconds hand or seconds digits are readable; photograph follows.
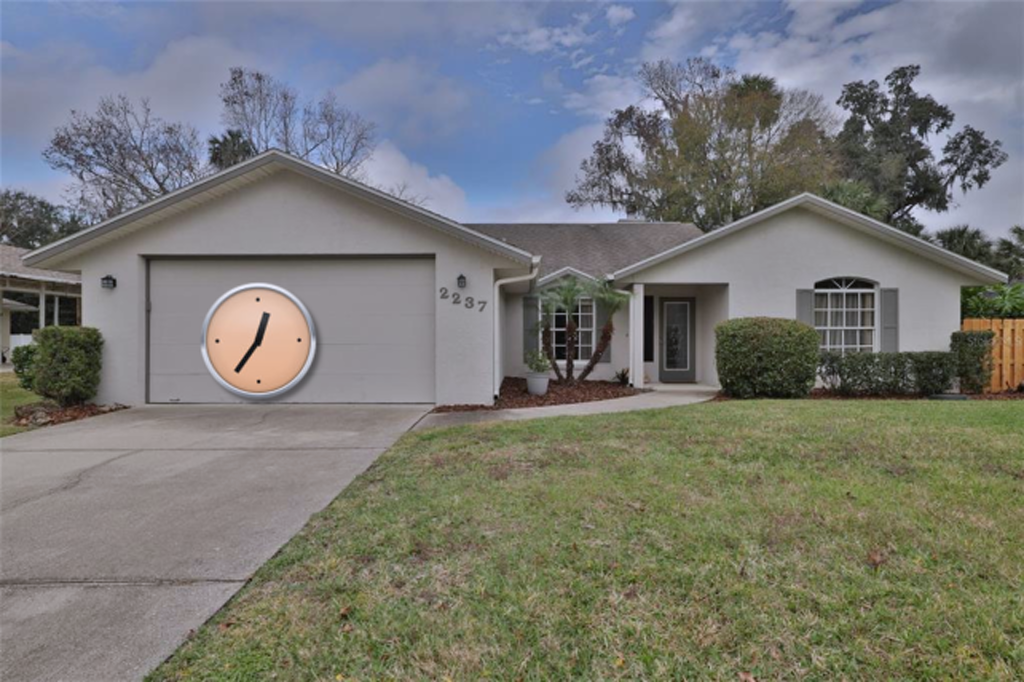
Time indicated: 12:36
